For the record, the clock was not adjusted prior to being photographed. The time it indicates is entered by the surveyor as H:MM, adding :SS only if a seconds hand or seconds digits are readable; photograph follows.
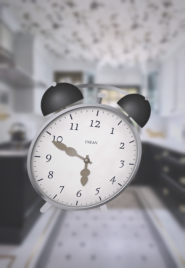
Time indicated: 5:49
